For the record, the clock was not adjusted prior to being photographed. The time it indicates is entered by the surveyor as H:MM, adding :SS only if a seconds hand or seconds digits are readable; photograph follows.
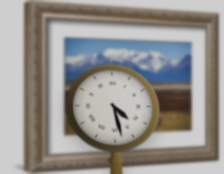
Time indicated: 4:28
